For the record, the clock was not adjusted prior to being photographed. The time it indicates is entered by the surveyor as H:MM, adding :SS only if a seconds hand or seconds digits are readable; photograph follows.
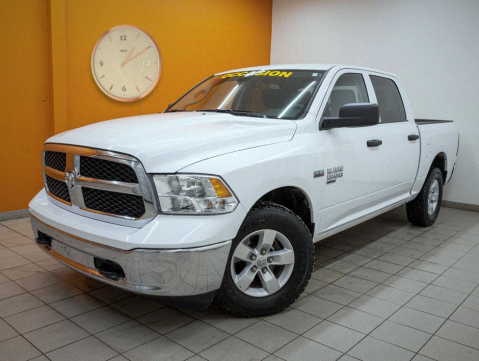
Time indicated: 1:10
